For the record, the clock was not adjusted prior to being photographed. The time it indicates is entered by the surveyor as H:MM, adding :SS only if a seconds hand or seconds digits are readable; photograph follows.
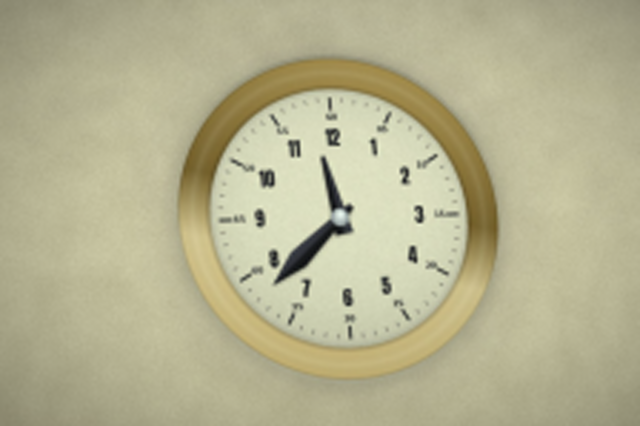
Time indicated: 11:38
